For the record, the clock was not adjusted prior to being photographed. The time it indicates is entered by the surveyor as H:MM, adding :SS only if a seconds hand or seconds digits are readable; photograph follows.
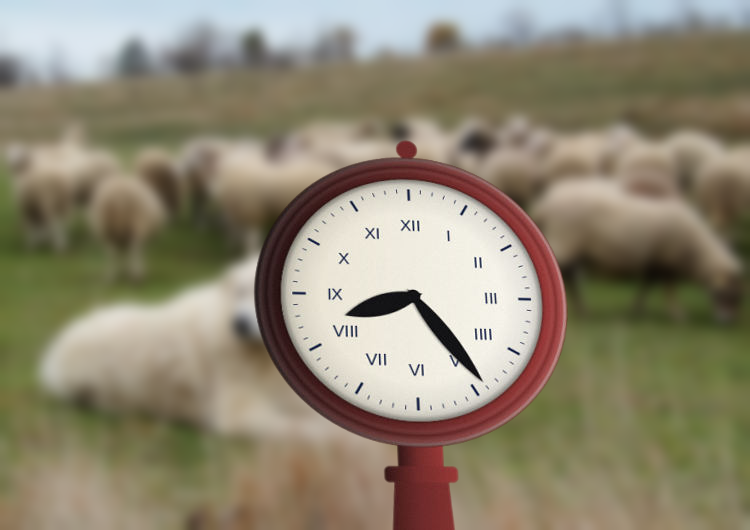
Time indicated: 8:24
